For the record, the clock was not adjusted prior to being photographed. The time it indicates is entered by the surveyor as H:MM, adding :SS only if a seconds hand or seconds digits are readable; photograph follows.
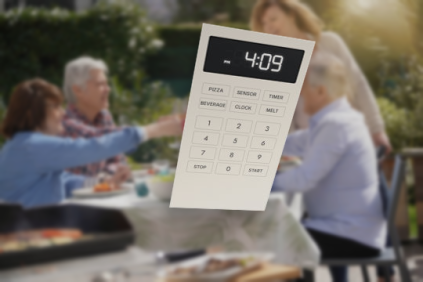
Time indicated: 4:09
